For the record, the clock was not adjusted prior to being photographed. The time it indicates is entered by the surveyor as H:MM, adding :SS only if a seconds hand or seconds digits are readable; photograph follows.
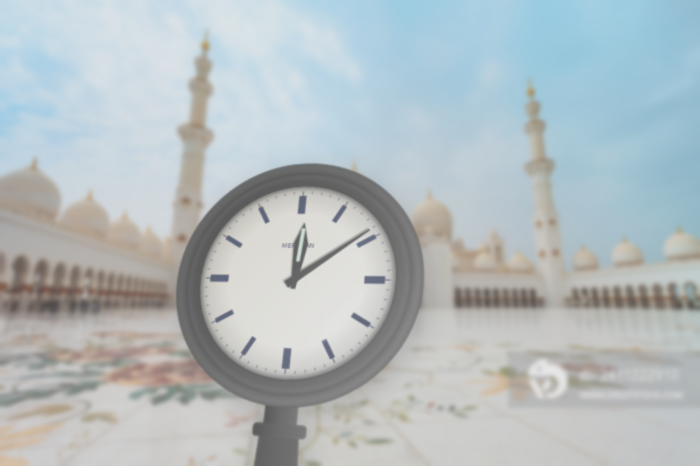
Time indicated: 12:09
